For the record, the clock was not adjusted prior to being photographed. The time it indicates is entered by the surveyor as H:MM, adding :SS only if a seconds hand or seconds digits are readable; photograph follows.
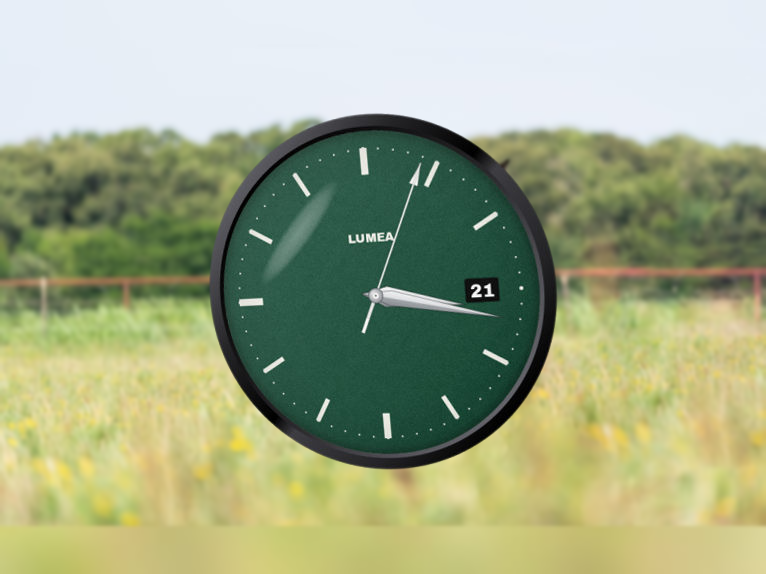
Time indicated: 3:17:04
